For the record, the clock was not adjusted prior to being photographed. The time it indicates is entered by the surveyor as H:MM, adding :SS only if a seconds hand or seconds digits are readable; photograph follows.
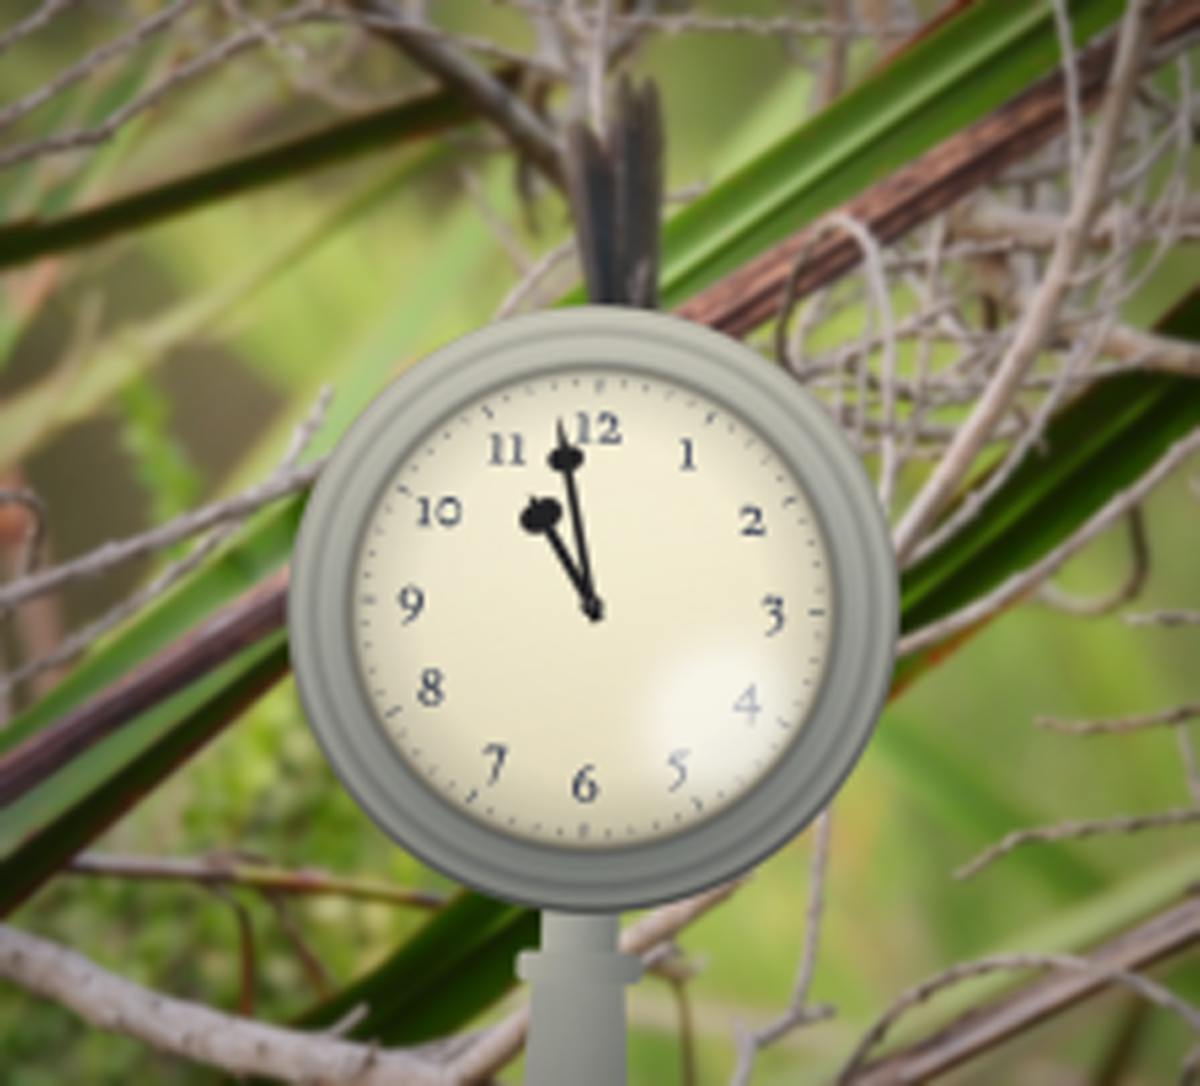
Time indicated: 10:58
